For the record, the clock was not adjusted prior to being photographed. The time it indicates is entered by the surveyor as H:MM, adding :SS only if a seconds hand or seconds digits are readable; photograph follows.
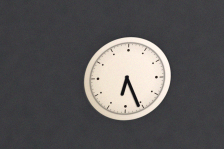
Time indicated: 6:26
